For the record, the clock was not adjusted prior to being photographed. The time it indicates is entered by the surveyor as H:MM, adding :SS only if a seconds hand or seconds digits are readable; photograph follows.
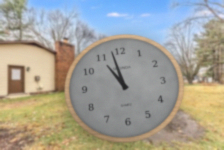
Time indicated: 10:58
